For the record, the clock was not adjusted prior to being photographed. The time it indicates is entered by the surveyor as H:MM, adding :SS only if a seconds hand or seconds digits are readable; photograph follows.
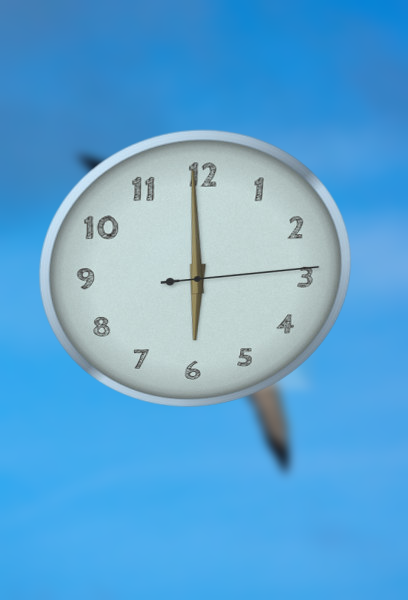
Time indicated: 5:59:14
